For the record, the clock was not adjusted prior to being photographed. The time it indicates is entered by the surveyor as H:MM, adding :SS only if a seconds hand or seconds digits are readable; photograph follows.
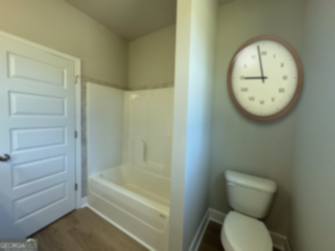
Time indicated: 8:58
